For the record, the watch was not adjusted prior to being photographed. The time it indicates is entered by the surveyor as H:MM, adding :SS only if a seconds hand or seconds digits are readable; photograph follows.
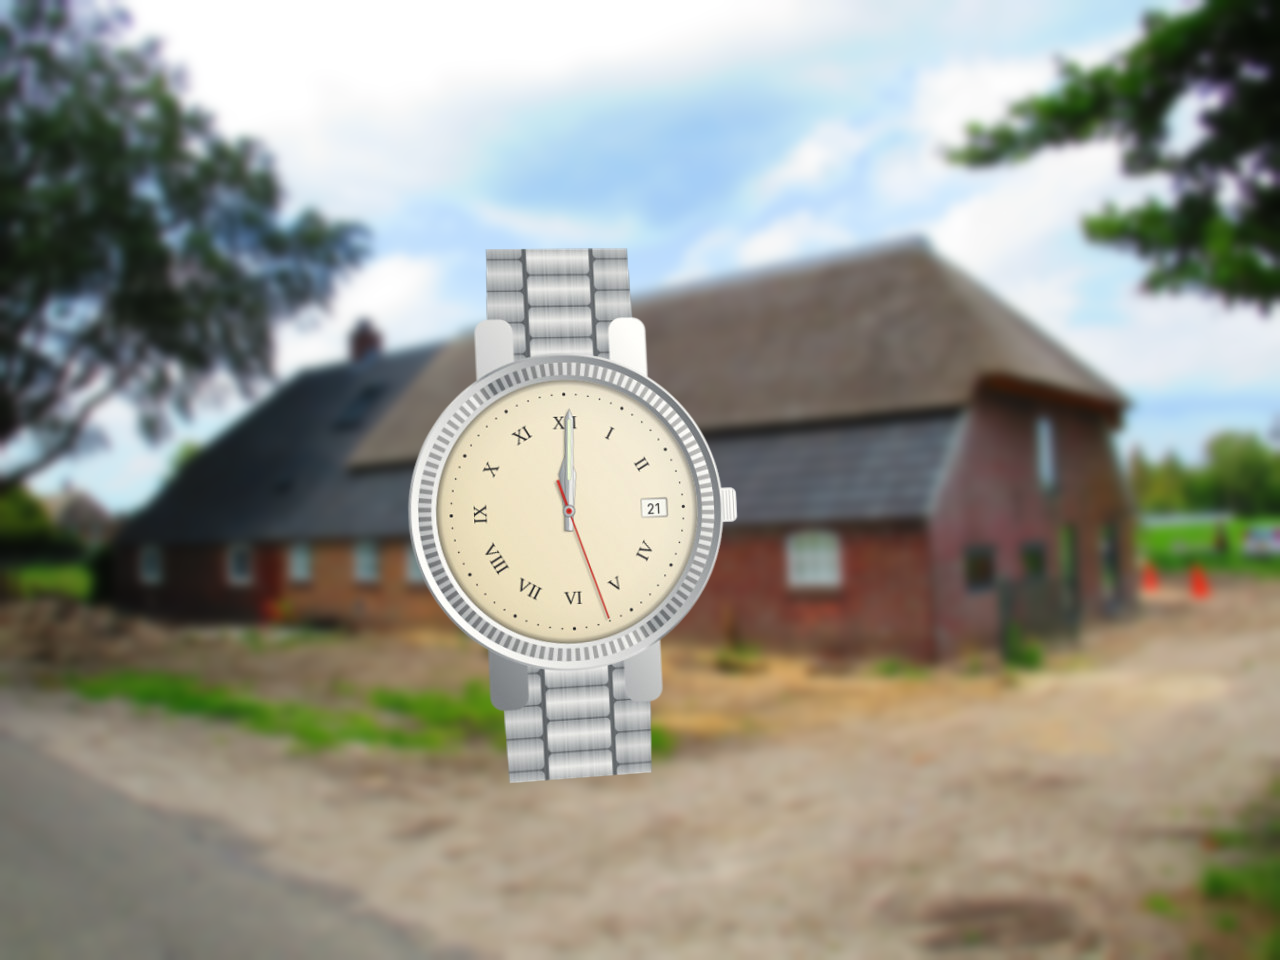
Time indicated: 12:00:27
